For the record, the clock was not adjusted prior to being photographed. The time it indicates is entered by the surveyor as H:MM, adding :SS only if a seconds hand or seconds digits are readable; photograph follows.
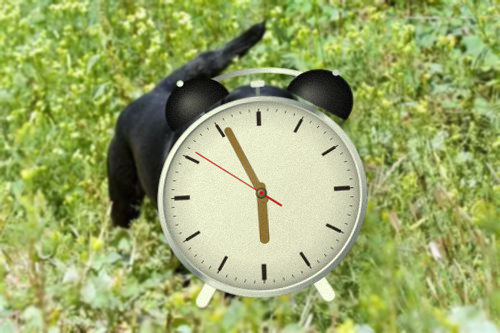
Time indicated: 5:55:51
